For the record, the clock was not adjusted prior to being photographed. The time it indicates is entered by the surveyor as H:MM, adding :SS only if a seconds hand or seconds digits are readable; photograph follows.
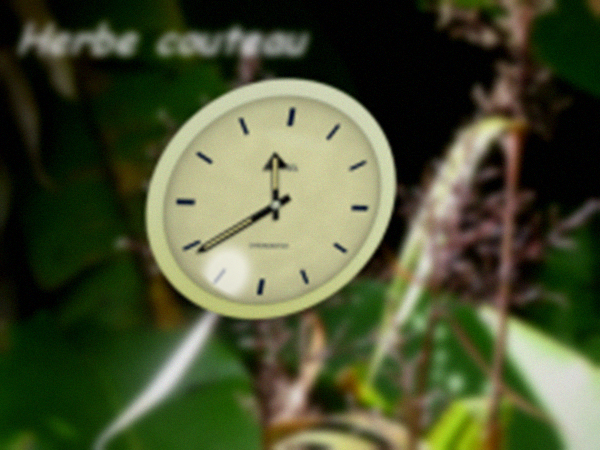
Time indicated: 11:39
